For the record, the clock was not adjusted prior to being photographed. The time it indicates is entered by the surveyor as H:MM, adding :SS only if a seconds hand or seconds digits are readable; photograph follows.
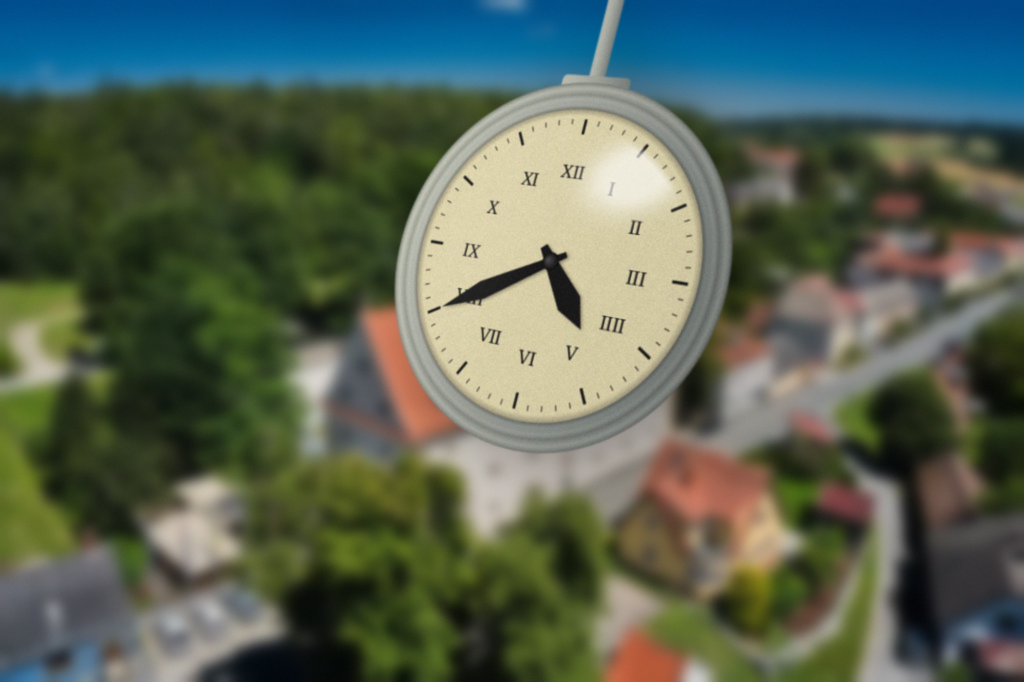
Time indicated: 4:40
